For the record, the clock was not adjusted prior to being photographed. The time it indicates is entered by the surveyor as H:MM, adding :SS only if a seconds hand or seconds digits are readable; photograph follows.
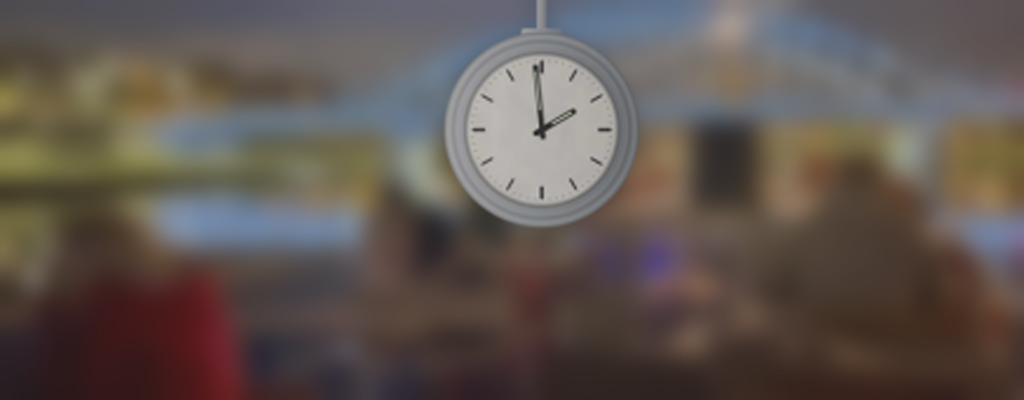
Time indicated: 1:59
